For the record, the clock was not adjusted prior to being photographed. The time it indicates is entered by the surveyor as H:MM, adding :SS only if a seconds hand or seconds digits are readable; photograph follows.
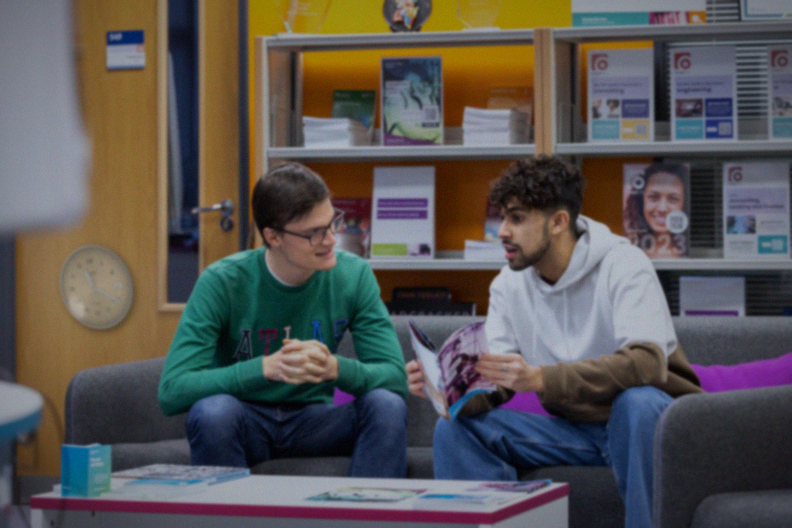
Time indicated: 11:20
